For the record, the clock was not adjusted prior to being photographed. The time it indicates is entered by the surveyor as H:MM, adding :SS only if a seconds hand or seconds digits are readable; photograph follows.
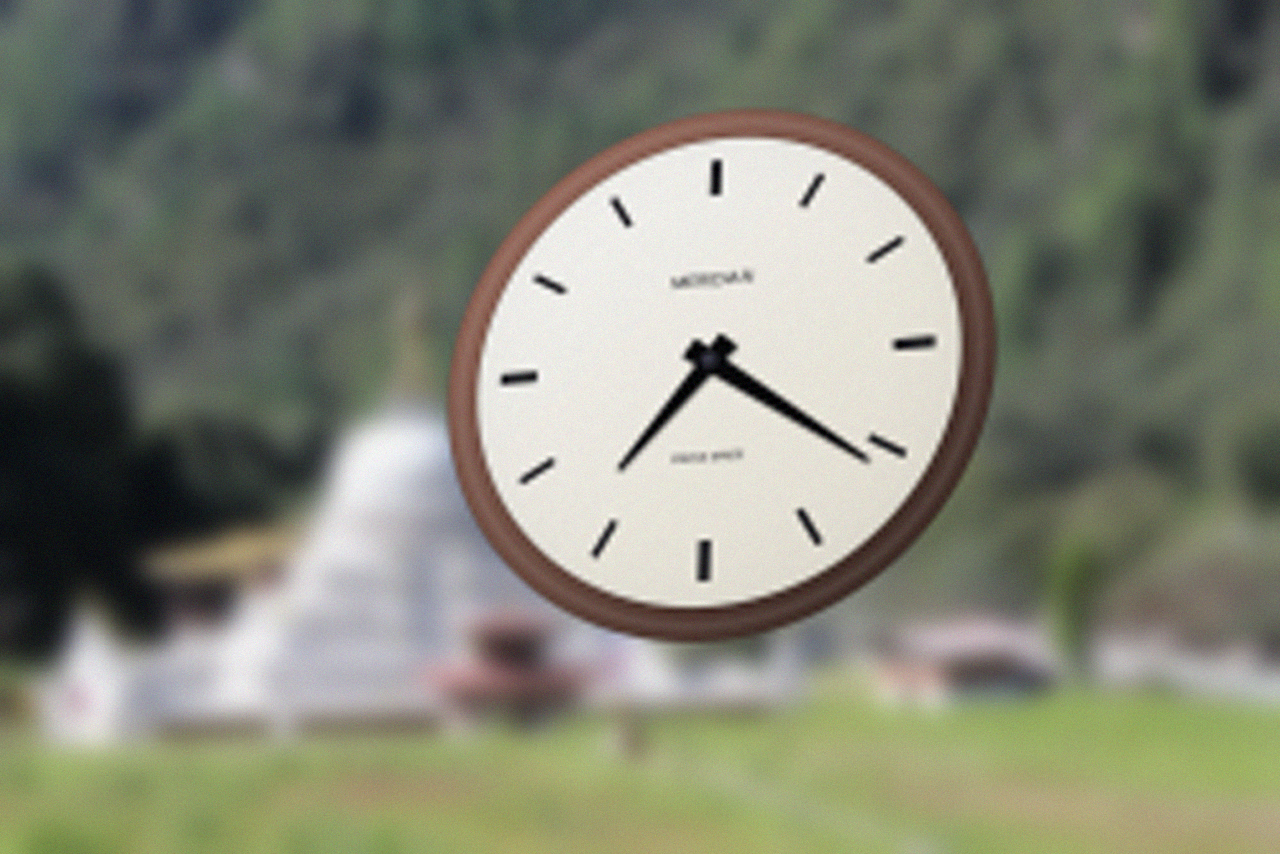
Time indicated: 7:21
